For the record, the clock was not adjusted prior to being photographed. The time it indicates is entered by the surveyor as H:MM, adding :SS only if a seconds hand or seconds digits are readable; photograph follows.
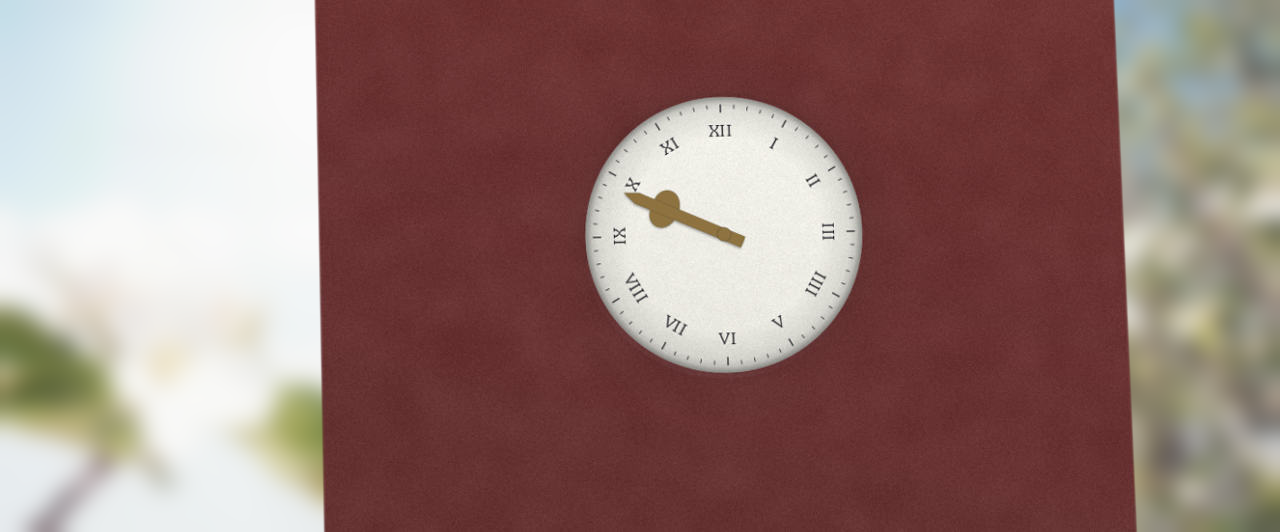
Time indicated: 9:49
